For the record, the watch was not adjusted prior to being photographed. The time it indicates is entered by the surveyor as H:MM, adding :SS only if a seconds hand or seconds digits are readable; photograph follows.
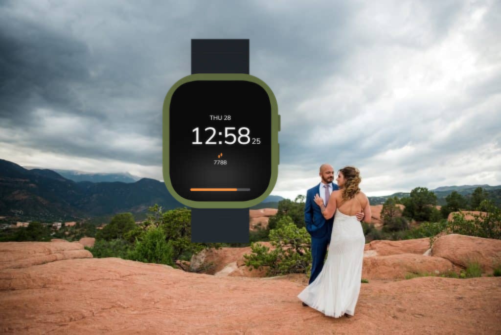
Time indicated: 12:58
